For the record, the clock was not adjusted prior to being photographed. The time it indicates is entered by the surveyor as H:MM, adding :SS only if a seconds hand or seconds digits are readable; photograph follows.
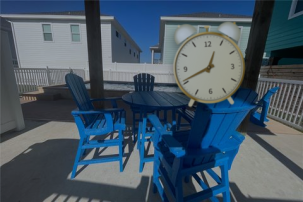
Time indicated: 12:41
